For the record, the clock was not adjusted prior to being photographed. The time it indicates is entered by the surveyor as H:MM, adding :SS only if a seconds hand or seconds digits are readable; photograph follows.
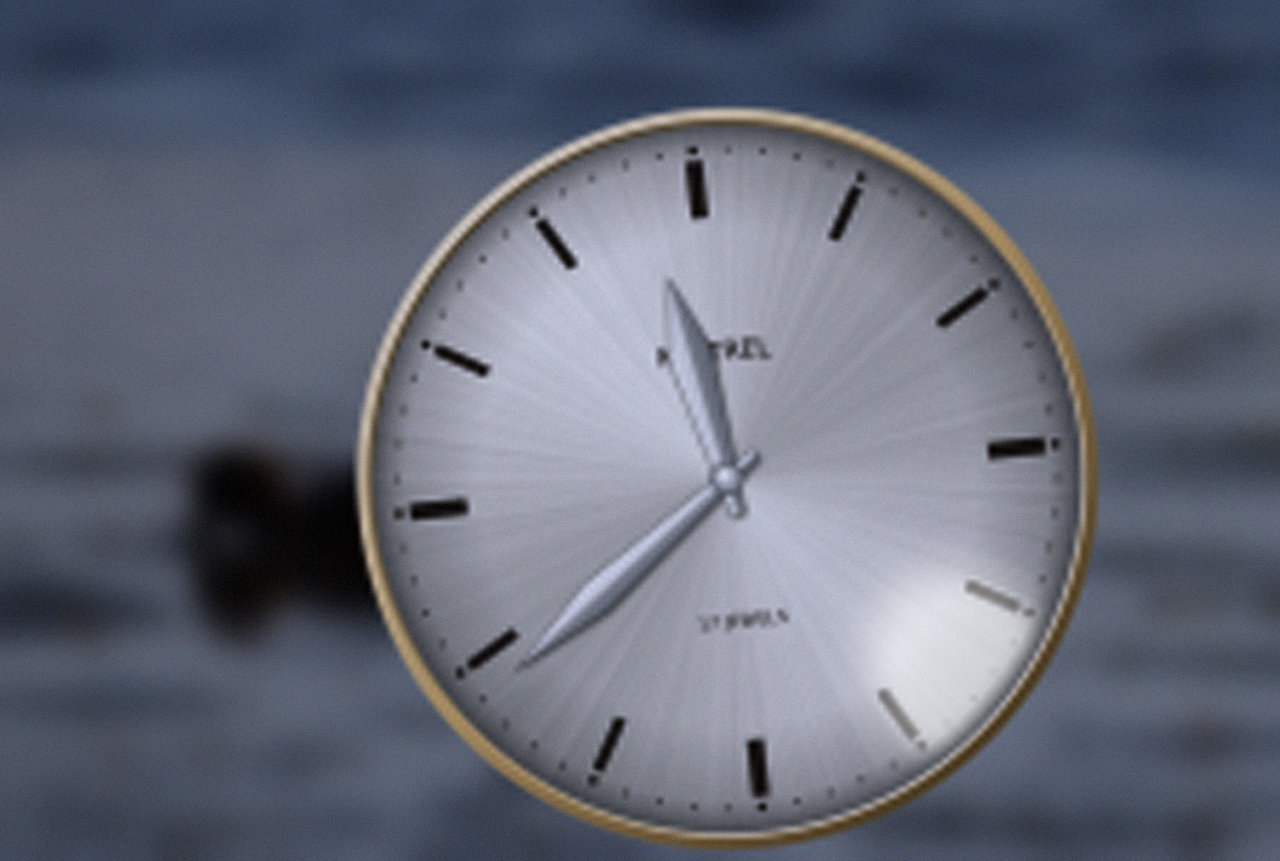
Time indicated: 11:39
